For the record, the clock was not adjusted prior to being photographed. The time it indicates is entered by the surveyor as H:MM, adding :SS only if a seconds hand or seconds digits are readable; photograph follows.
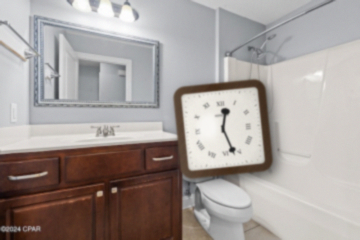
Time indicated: 12:27
